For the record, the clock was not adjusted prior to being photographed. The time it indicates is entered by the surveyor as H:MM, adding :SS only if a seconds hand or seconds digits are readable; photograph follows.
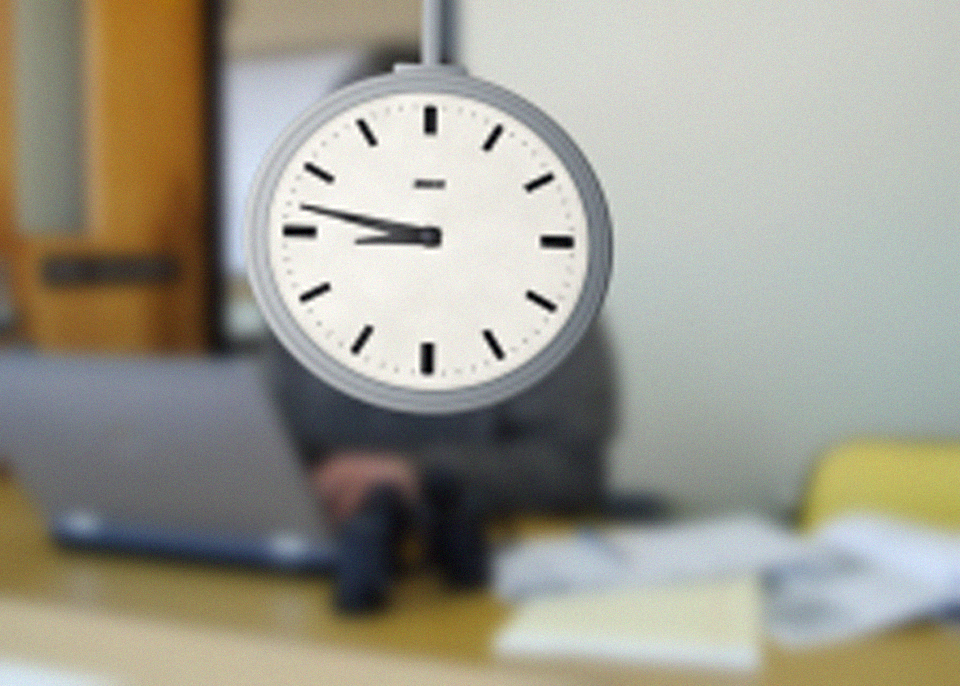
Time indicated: 8:47
